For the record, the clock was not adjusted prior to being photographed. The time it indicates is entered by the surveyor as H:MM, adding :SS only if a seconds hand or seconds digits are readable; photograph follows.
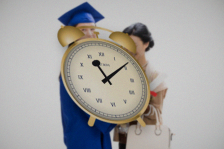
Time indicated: 11:09
